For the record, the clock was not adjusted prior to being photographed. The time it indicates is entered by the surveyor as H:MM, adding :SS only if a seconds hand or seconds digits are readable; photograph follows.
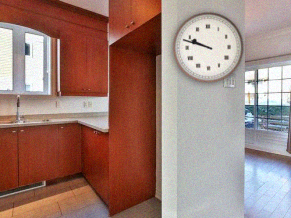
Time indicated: 9:48
